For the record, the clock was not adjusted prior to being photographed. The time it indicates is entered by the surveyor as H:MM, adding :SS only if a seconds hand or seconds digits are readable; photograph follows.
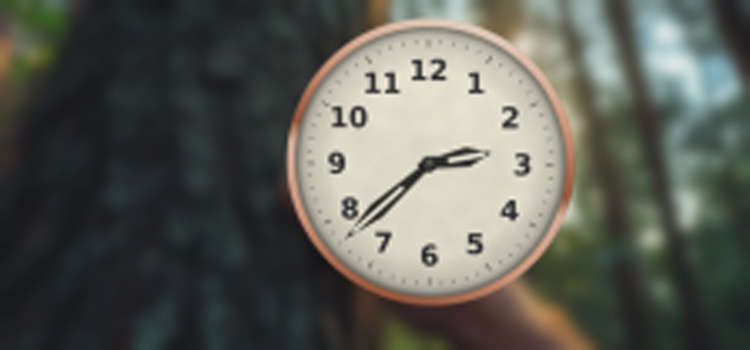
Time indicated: 2:38
